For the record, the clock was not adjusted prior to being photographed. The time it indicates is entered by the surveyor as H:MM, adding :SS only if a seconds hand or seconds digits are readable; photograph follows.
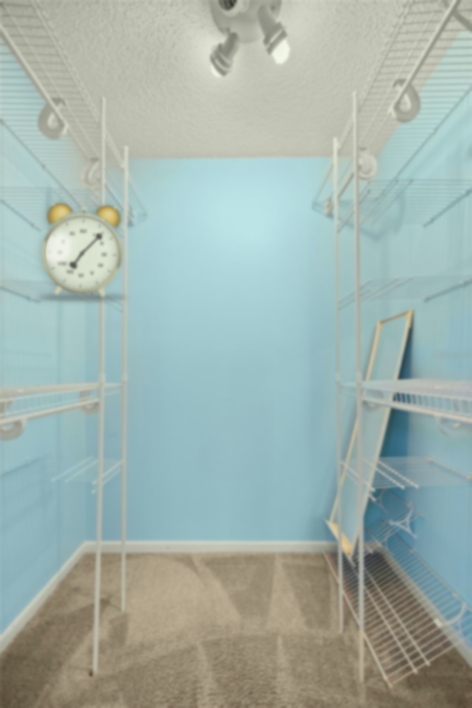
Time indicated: 7:07
